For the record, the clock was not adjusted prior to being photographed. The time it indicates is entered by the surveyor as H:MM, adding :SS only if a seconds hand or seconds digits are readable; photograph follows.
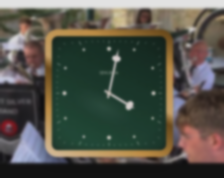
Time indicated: 4:02
